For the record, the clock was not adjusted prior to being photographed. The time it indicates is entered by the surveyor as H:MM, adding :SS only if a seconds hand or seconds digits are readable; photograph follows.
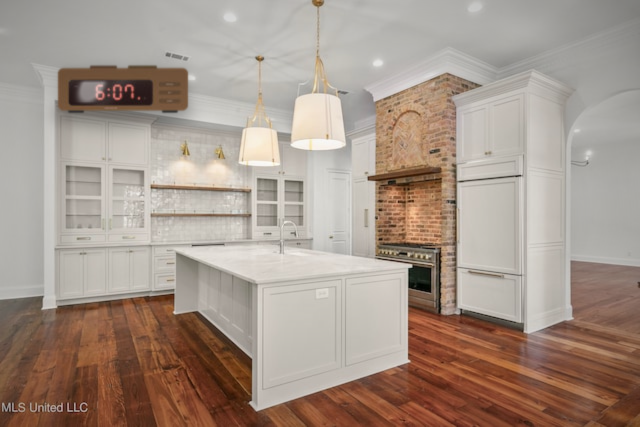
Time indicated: 6:07
